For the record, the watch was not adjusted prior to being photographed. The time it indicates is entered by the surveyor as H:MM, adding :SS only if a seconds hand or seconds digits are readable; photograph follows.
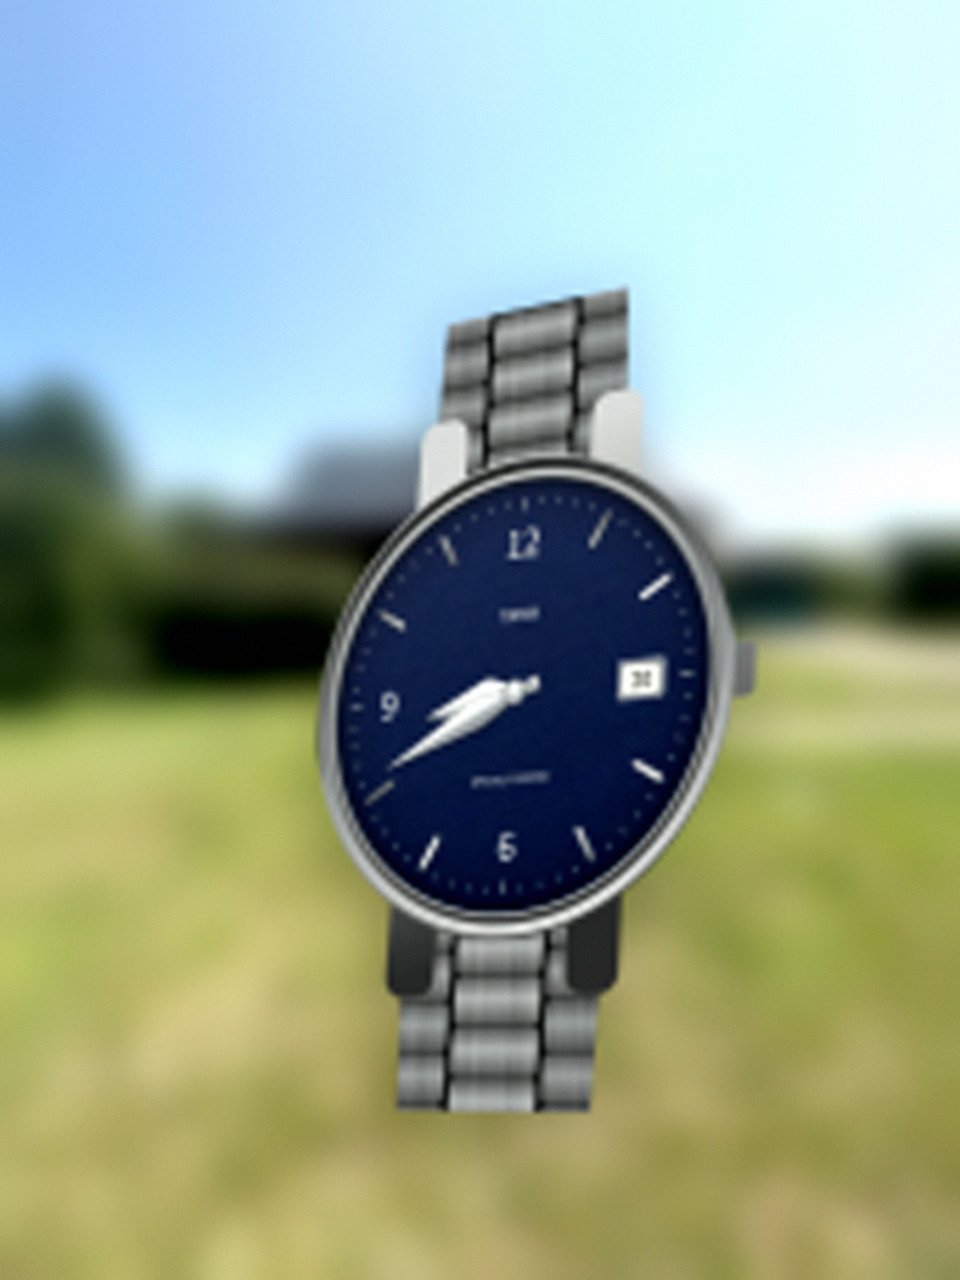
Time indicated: 8:41
